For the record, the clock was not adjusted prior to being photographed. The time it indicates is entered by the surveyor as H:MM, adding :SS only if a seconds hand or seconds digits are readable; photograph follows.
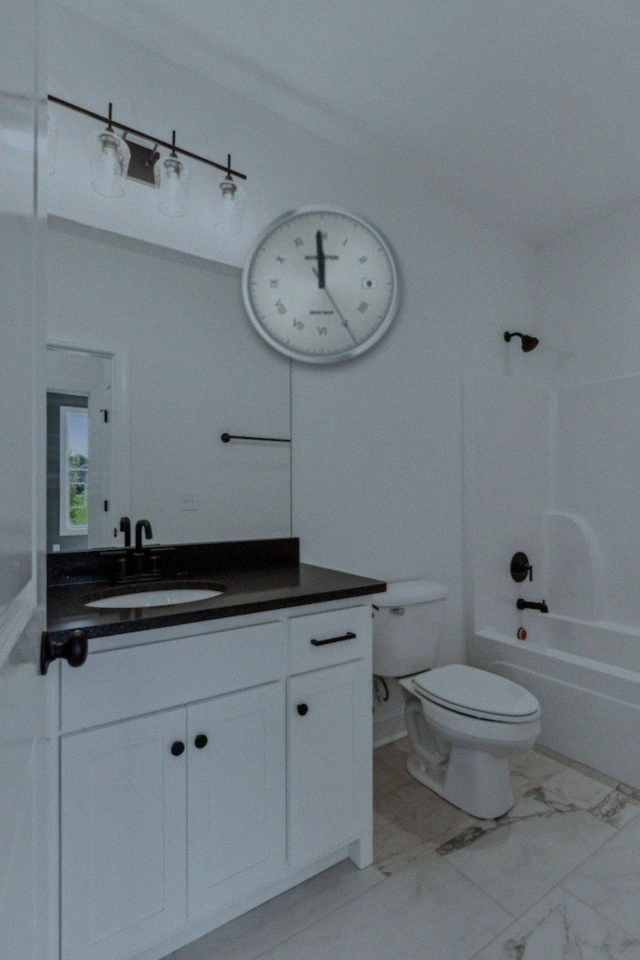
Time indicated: 11:59:25
